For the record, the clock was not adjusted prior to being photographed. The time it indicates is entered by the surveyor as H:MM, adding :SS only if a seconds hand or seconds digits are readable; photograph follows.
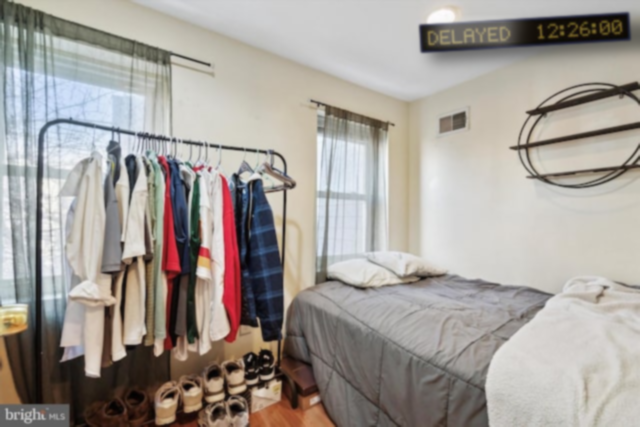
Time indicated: 12:26:00
